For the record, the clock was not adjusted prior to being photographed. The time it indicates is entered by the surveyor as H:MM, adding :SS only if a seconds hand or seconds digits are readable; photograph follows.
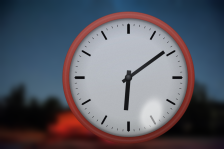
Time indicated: 6:09
